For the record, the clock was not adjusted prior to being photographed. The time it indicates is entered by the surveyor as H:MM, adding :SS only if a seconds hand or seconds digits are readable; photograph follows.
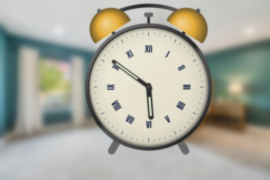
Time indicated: 5:51
